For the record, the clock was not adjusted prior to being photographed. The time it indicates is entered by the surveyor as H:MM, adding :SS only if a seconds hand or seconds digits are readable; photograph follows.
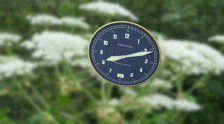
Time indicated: 8:11
